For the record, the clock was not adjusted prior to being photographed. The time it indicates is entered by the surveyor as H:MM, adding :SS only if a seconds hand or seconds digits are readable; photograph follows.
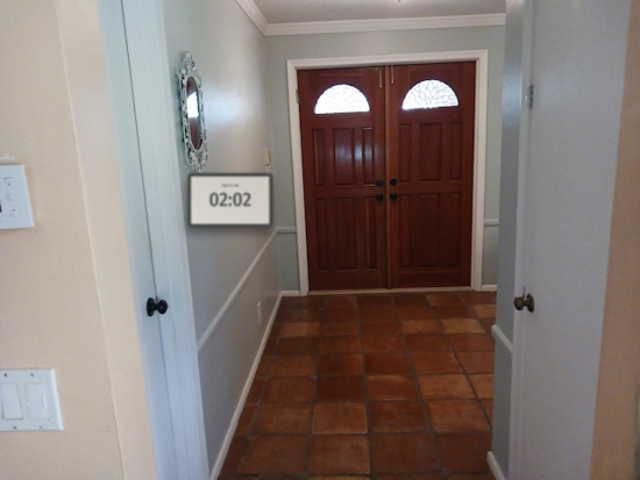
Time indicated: 2:02
